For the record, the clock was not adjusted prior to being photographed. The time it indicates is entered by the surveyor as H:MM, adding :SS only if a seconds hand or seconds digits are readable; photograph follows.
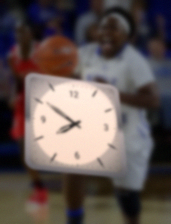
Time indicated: 7:51
